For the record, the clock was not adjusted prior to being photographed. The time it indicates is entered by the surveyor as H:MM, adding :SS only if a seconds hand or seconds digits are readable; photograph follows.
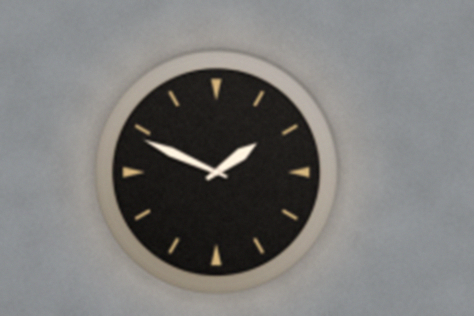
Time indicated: 1:49
